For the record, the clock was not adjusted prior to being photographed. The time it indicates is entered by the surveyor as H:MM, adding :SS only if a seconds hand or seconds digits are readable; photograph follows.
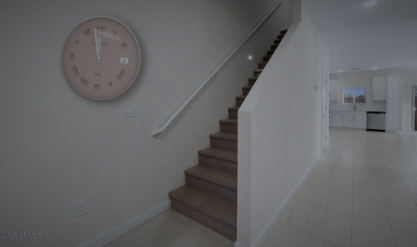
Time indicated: 11:58
